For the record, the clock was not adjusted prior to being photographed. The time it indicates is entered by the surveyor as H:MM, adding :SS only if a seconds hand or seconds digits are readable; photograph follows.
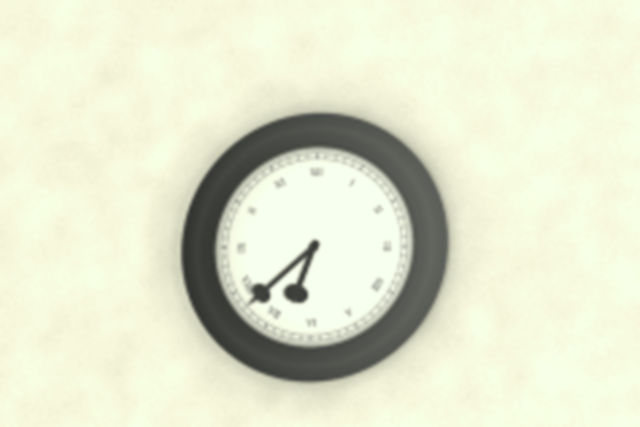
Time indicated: 6:38
